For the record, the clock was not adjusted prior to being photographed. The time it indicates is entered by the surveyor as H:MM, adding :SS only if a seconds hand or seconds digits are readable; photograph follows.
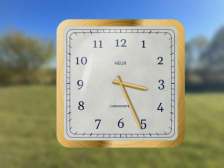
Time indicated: 3:26
